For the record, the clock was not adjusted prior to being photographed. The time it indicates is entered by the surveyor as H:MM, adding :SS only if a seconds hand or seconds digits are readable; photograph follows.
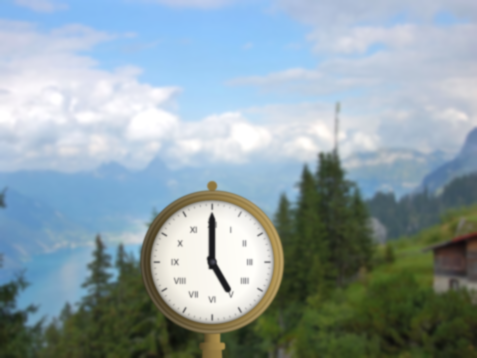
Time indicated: 5:00
